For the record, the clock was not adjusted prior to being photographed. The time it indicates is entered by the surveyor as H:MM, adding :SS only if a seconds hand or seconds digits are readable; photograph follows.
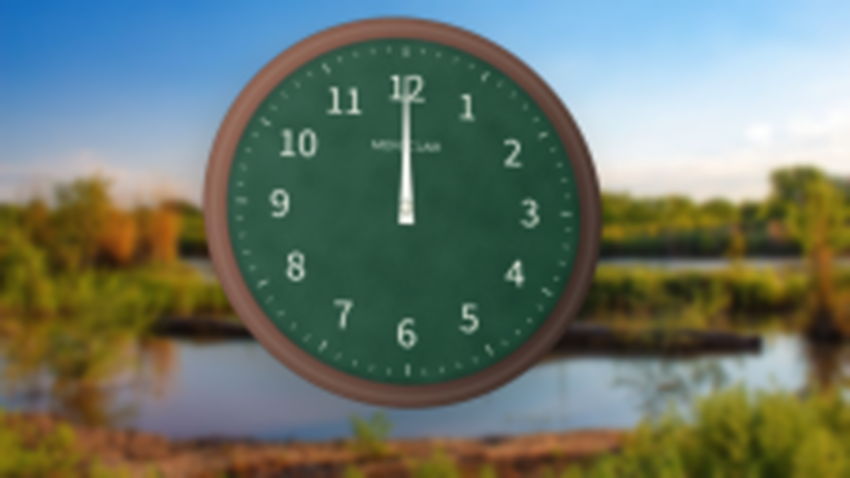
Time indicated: 12:00
